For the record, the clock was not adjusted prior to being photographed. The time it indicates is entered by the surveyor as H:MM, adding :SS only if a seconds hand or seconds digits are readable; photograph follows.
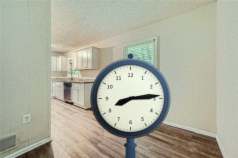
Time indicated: 8:14
